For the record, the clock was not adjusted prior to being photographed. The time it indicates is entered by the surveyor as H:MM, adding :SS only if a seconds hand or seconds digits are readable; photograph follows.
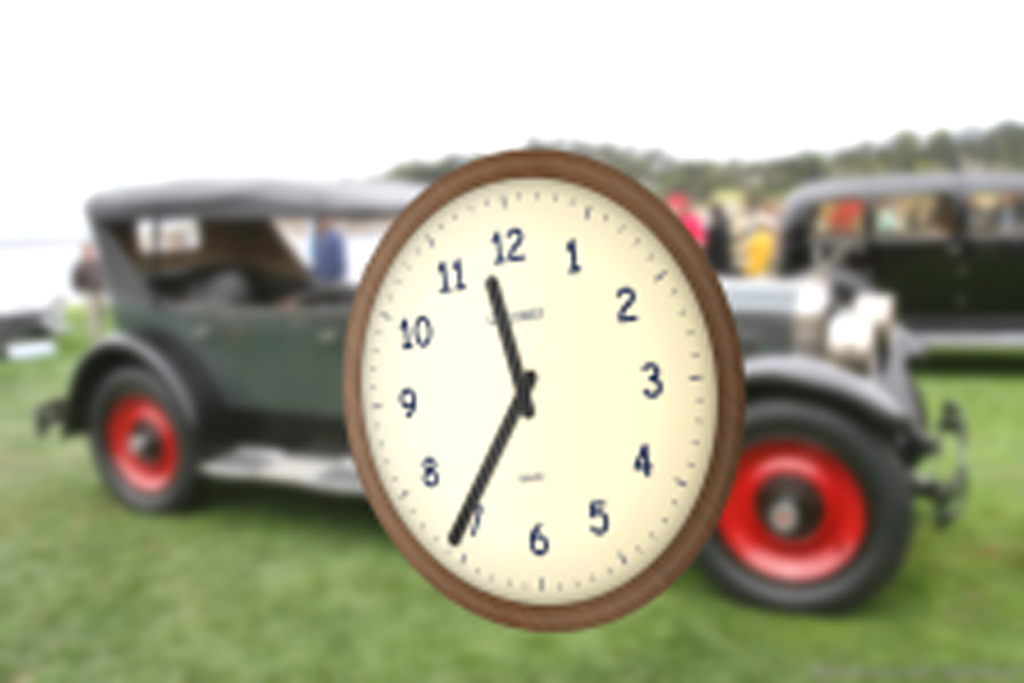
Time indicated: 11:36
